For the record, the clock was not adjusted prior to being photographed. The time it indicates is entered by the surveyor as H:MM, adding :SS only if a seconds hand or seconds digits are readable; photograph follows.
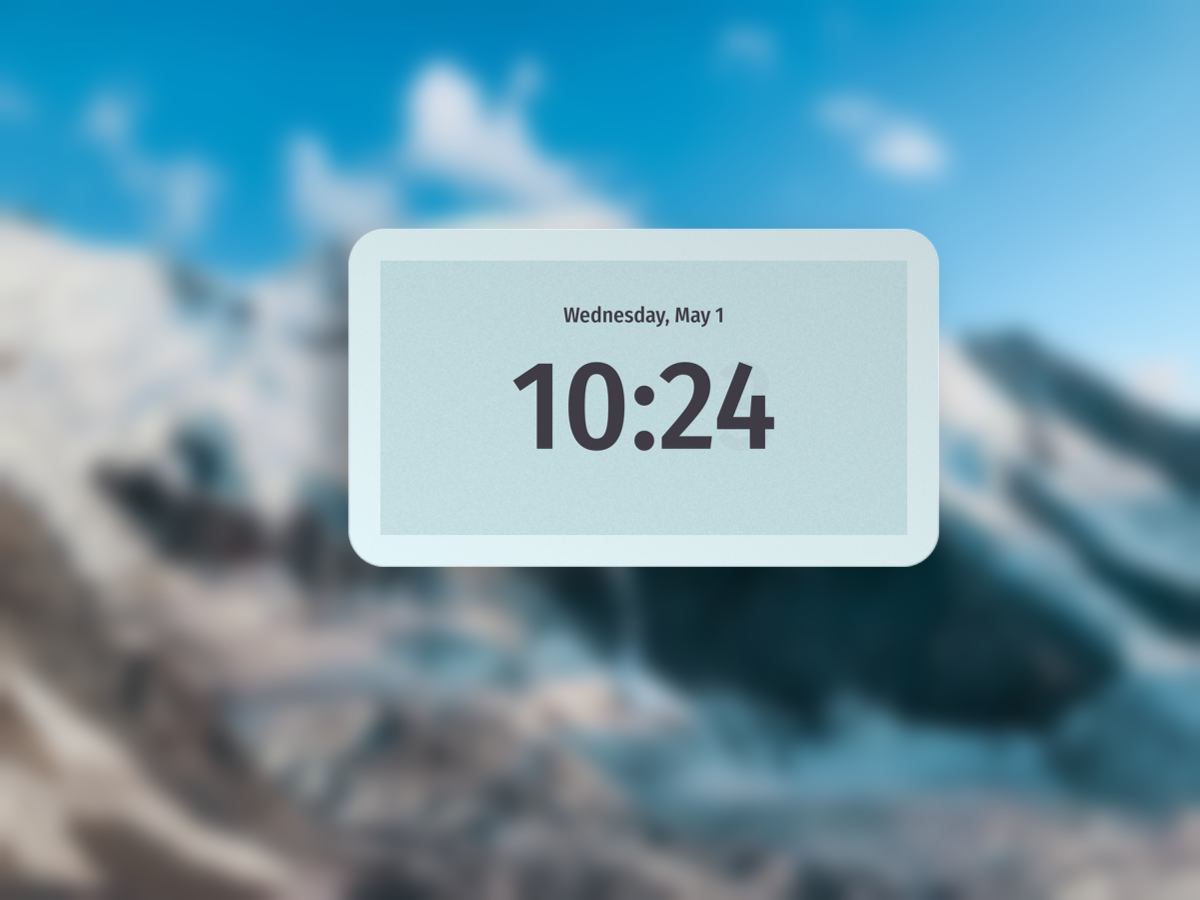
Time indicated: 10:24
